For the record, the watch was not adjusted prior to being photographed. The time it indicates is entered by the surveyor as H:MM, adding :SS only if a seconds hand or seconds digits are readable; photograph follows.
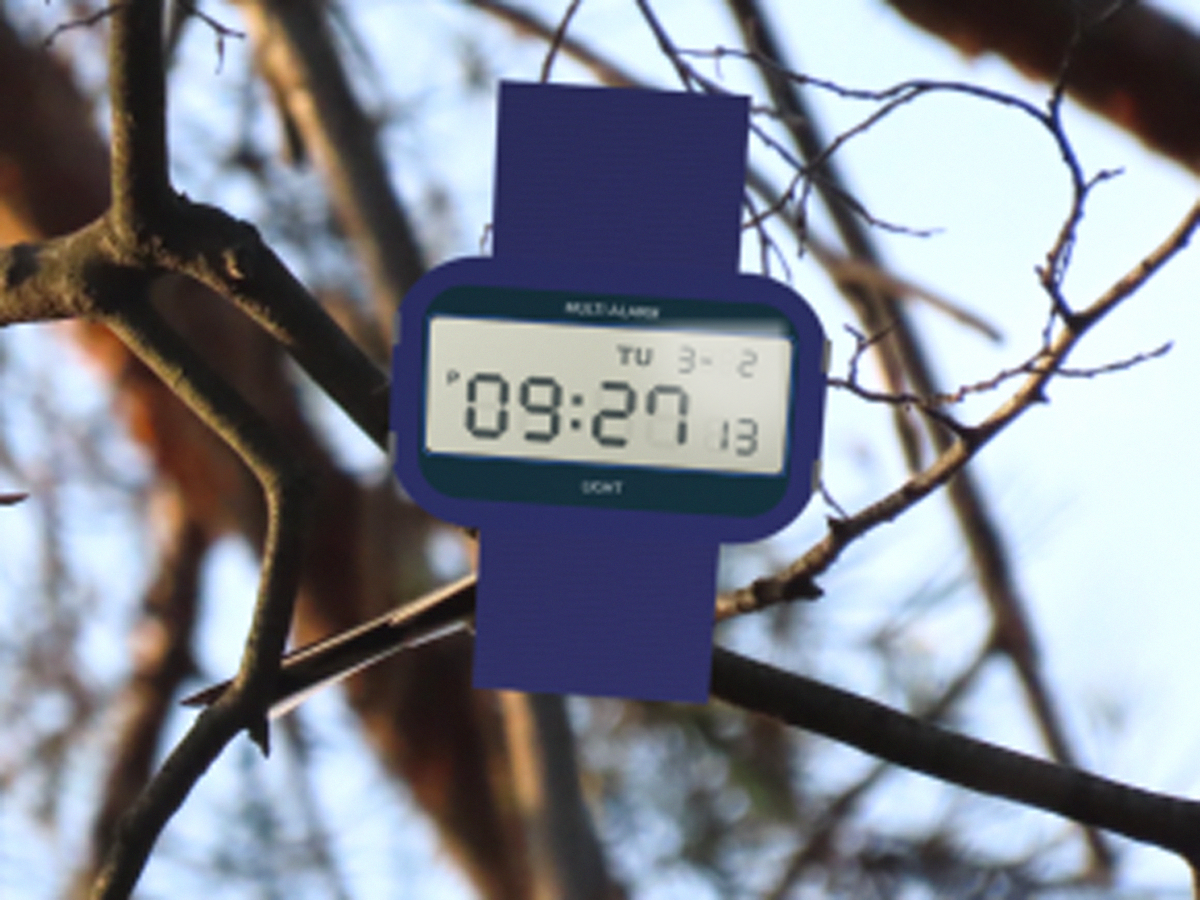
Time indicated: 9:27:13
